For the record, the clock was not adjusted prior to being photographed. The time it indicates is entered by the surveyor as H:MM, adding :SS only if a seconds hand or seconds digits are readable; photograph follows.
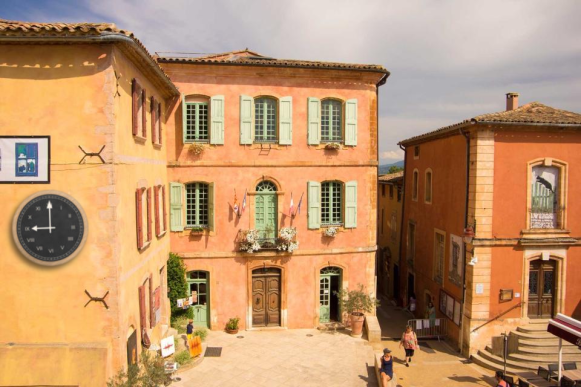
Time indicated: 9:00
